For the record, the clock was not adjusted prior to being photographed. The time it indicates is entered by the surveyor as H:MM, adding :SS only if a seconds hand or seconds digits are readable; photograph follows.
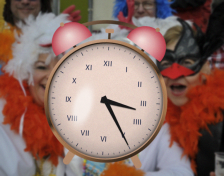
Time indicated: 3:25
